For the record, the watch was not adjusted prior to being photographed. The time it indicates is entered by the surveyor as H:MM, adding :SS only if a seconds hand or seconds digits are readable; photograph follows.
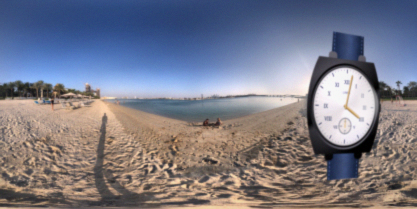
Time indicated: 4:02
